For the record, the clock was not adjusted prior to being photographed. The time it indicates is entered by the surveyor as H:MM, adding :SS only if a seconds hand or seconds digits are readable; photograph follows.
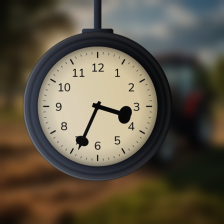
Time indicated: 3:34
